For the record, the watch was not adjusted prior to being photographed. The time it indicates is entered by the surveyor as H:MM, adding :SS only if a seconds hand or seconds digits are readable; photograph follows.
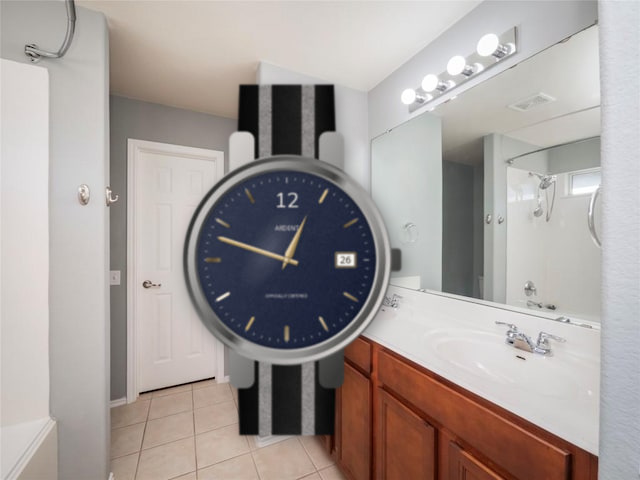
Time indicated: 12:48
